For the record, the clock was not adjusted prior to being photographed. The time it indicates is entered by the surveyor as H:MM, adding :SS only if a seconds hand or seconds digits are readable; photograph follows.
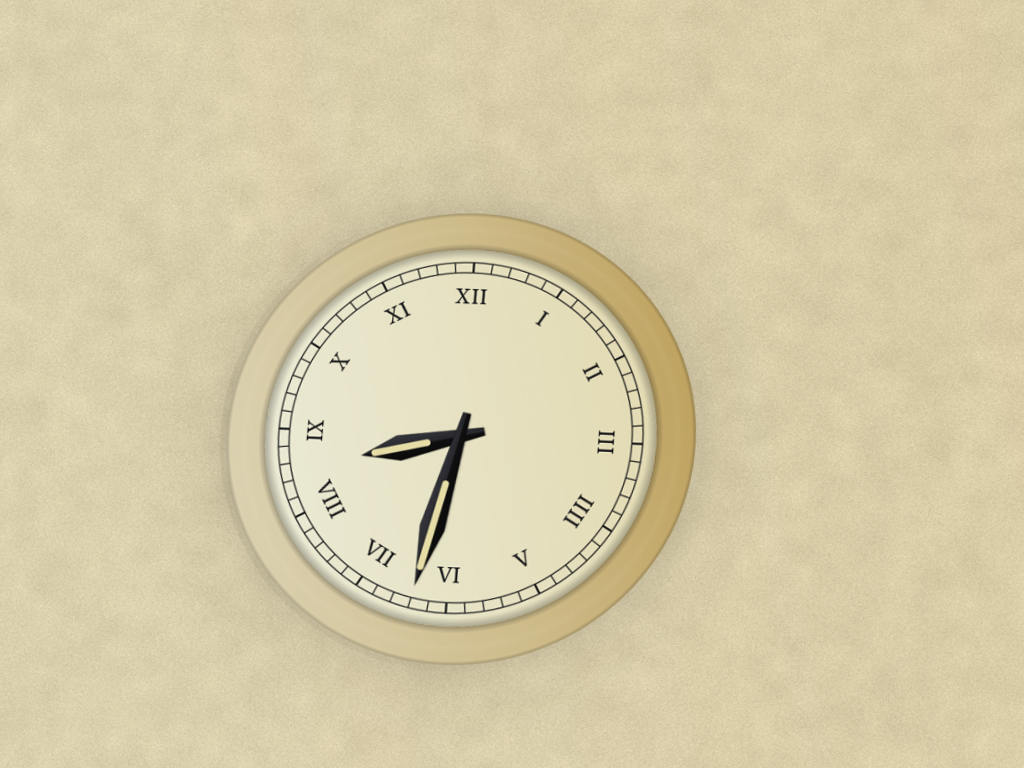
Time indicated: 8:32
